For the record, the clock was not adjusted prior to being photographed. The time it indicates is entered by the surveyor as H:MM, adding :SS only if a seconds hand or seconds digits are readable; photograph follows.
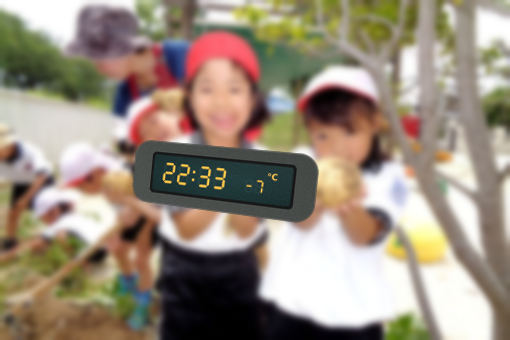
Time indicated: 22:33
